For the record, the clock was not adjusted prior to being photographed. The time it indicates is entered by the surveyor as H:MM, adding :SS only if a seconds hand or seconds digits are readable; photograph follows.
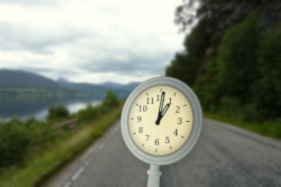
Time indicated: 1:01
